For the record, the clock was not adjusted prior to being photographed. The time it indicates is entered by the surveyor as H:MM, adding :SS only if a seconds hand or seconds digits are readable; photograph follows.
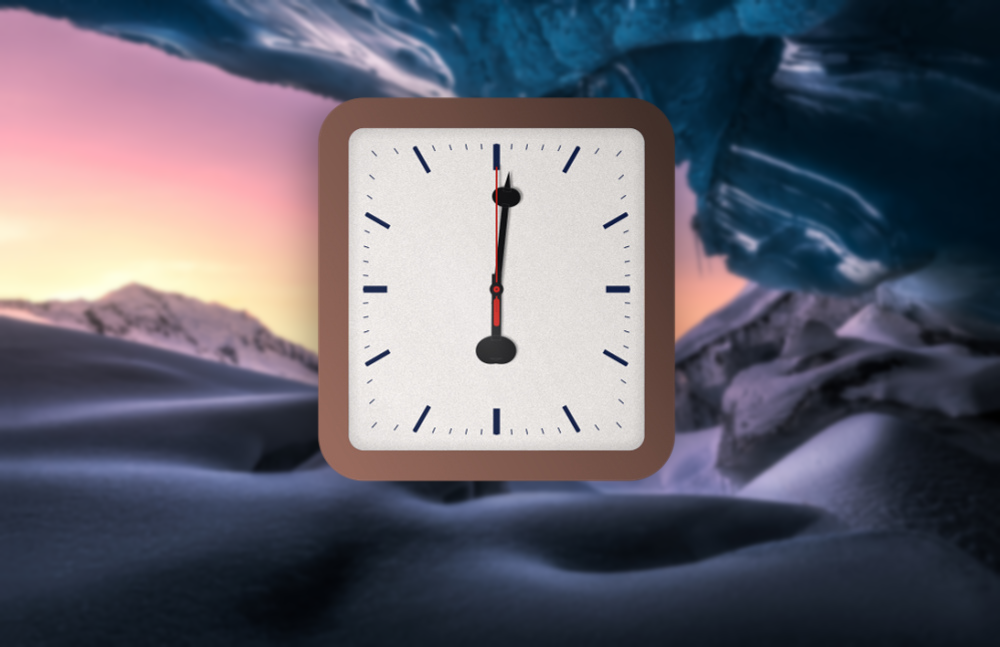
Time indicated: 6:01:00
